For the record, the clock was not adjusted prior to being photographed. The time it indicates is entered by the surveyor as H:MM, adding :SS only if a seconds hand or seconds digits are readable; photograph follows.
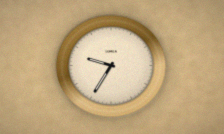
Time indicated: 9:35
